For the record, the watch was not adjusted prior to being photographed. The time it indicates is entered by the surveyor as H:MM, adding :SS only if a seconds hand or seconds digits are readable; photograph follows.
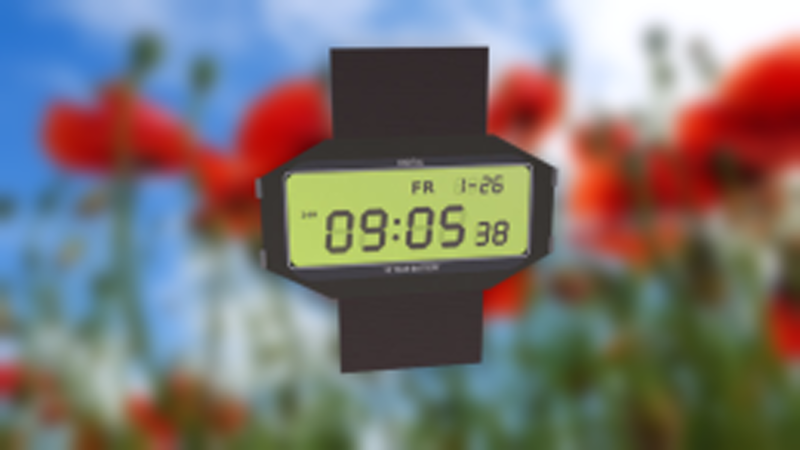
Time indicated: 9:05:38
